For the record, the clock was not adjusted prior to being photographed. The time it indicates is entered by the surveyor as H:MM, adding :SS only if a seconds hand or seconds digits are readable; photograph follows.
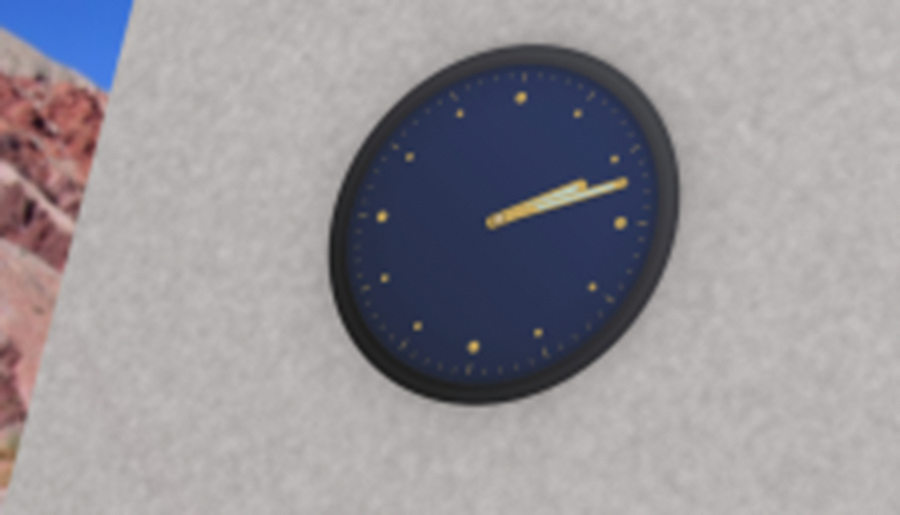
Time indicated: 2:12
